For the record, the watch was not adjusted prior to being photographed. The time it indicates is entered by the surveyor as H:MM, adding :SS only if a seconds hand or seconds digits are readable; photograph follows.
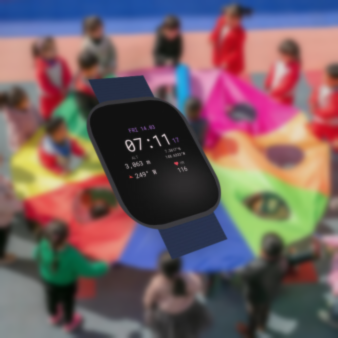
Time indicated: 7:11
